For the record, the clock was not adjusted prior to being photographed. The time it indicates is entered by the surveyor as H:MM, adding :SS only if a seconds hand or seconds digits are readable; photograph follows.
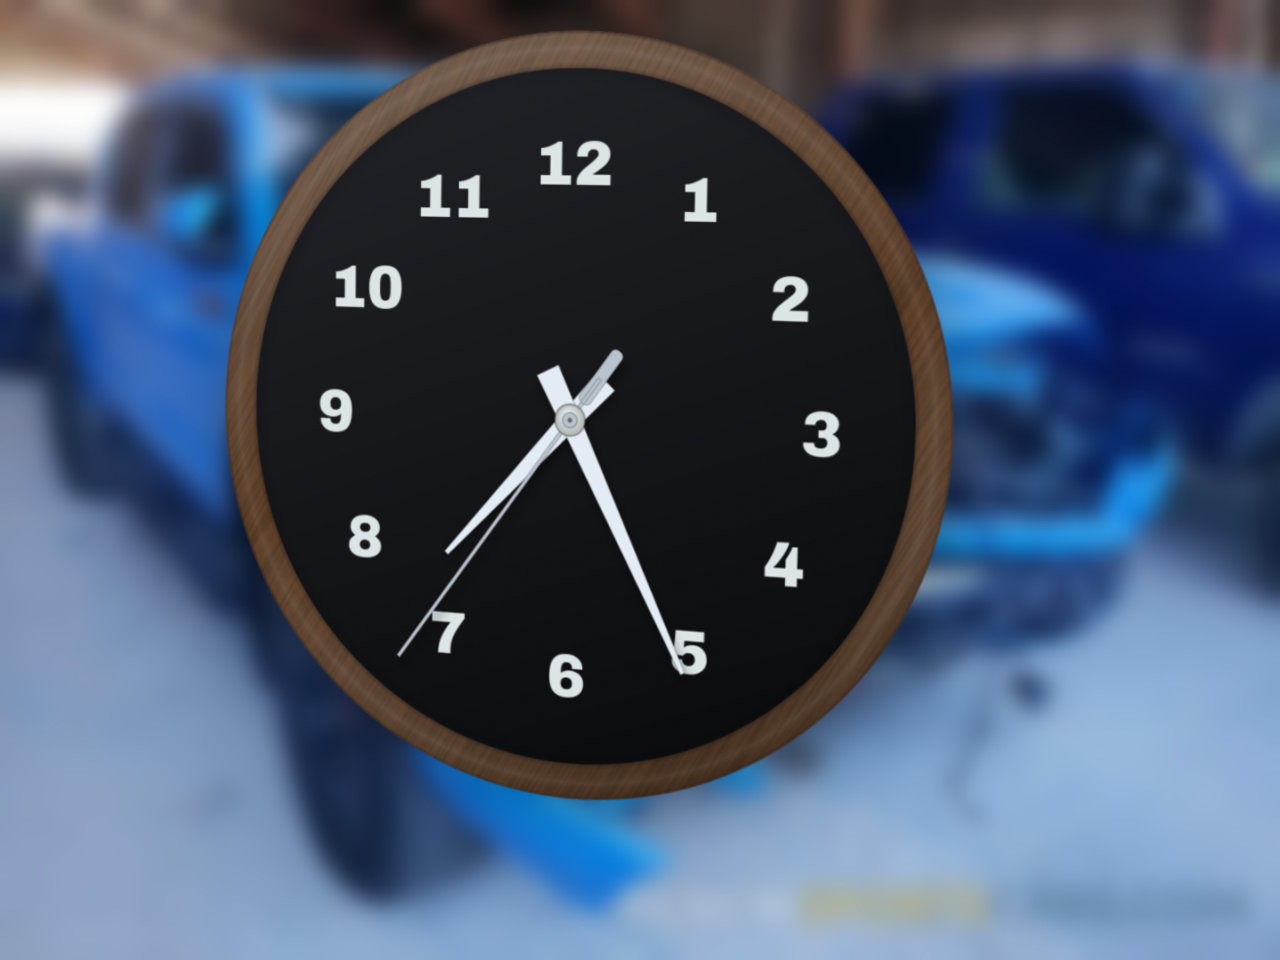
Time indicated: 7:25:36
